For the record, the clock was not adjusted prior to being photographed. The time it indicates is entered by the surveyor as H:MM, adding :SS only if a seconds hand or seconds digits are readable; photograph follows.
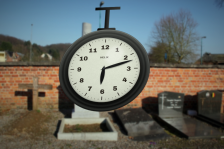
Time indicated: 6:12
